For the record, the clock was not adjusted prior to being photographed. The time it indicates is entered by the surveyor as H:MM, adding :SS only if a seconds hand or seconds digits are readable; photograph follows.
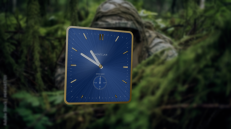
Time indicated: 10:50
